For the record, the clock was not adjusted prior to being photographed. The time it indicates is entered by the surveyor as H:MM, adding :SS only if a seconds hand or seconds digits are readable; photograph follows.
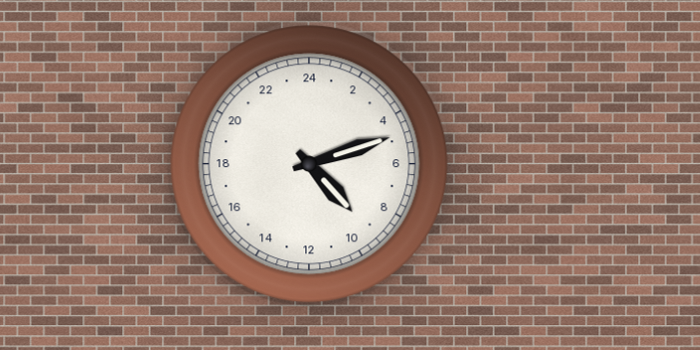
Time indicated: 9:12
